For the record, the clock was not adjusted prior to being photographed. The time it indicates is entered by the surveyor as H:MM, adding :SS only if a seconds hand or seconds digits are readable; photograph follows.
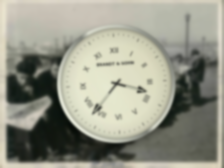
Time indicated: 3:37
